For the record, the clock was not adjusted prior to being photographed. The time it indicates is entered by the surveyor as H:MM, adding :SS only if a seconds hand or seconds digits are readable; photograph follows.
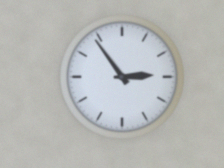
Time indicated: 2:54
